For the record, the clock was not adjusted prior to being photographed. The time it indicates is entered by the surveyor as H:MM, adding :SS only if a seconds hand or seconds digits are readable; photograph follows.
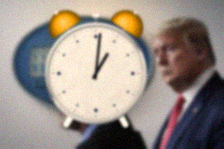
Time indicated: 1:01
